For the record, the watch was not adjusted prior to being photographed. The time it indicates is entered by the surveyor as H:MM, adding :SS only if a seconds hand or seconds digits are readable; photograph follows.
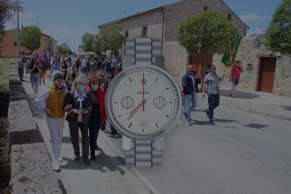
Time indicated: 7:37
